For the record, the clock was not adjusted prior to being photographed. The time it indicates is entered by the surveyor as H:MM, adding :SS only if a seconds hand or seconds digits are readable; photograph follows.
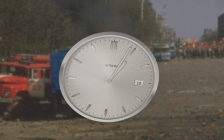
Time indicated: 1:04
